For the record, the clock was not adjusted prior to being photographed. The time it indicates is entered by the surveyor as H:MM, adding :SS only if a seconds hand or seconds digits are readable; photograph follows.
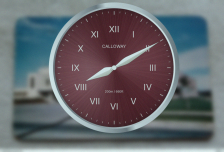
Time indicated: 8:10
